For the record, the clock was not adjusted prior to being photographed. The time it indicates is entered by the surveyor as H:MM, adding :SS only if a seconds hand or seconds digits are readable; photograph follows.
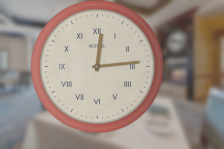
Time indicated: 12:14
